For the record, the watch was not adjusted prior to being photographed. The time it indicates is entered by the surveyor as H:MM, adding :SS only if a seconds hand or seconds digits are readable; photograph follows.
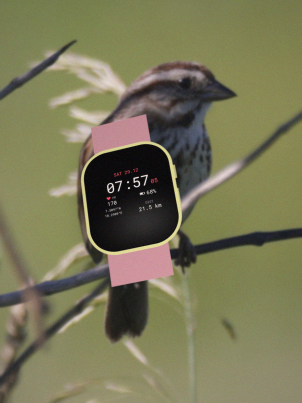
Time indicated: 7:57
